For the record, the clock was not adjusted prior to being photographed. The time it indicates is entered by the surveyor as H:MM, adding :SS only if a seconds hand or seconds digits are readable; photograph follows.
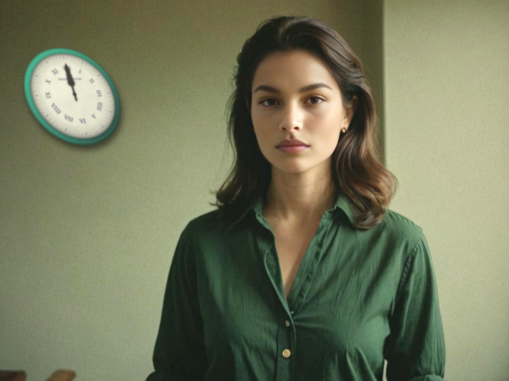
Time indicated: 12:00
